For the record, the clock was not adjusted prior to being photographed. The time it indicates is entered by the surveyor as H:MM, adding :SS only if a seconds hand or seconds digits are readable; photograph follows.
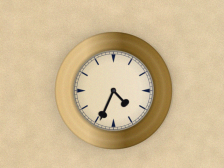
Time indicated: 4:34
